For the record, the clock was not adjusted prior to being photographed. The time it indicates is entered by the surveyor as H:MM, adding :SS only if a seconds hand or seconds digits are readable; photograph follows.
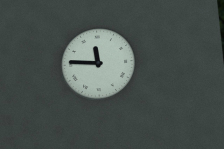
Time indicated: 11:46
